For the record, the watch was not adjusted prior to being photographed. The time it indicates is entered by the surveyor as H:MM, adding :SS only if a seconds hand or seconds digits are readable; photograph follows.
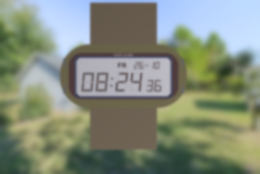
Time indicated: 8:24:36
